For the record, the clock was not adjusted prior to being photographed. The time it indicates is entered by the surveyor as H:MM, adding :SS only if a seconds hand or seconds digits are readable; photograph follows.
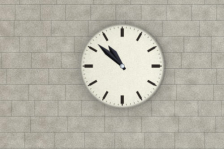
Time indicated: 10:52
